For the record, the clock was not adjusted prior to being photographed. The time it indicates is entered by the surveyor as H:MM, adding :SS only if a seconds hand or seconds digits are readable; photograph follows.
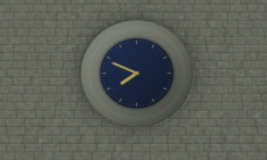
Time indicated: 7:49
